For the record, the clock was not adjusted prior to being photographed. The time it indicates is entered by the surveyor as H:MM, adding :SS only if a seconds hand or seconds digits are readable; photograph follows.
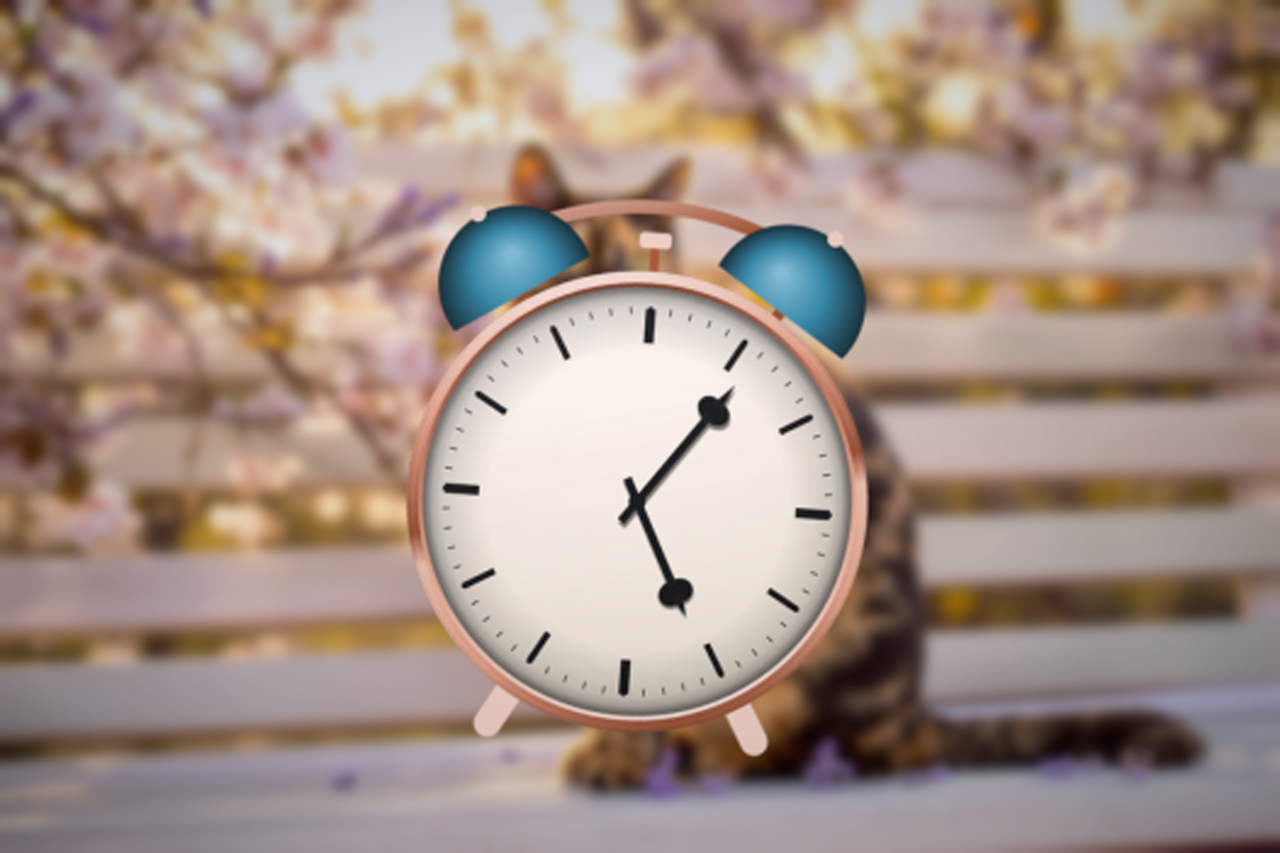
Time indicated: 5:06
